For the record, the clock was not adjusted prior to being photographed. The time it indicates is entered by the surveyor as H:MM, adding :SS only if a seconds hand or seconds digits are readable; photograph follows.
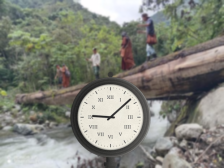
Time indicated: 9:08
